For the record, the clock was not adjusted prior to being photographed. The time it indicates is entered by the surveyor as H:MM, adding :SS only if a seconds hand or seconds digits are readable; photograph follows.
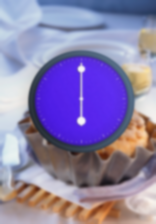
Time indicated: 6:00
